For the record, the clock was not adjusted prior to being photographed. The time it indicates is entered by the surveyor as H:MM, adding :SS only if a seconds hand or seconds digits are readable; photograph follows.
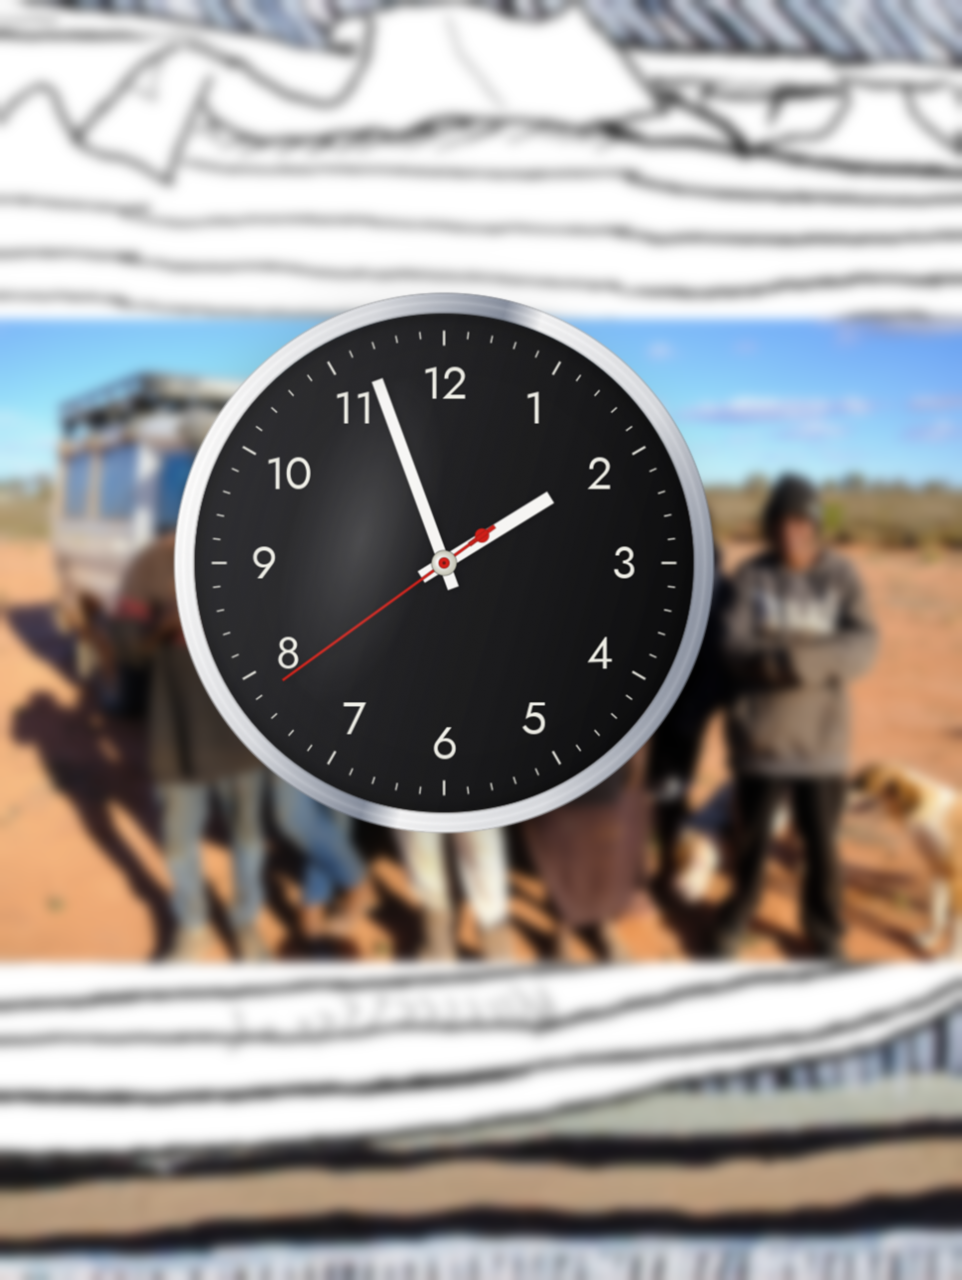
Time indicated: 1:56:39
